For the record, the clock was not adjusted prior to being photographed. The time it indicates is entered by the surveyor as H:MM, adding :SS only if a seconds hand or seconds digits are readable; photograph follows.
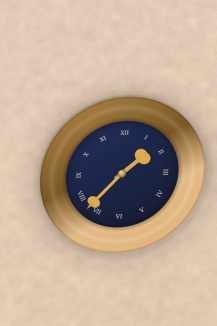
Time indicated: 1:37
